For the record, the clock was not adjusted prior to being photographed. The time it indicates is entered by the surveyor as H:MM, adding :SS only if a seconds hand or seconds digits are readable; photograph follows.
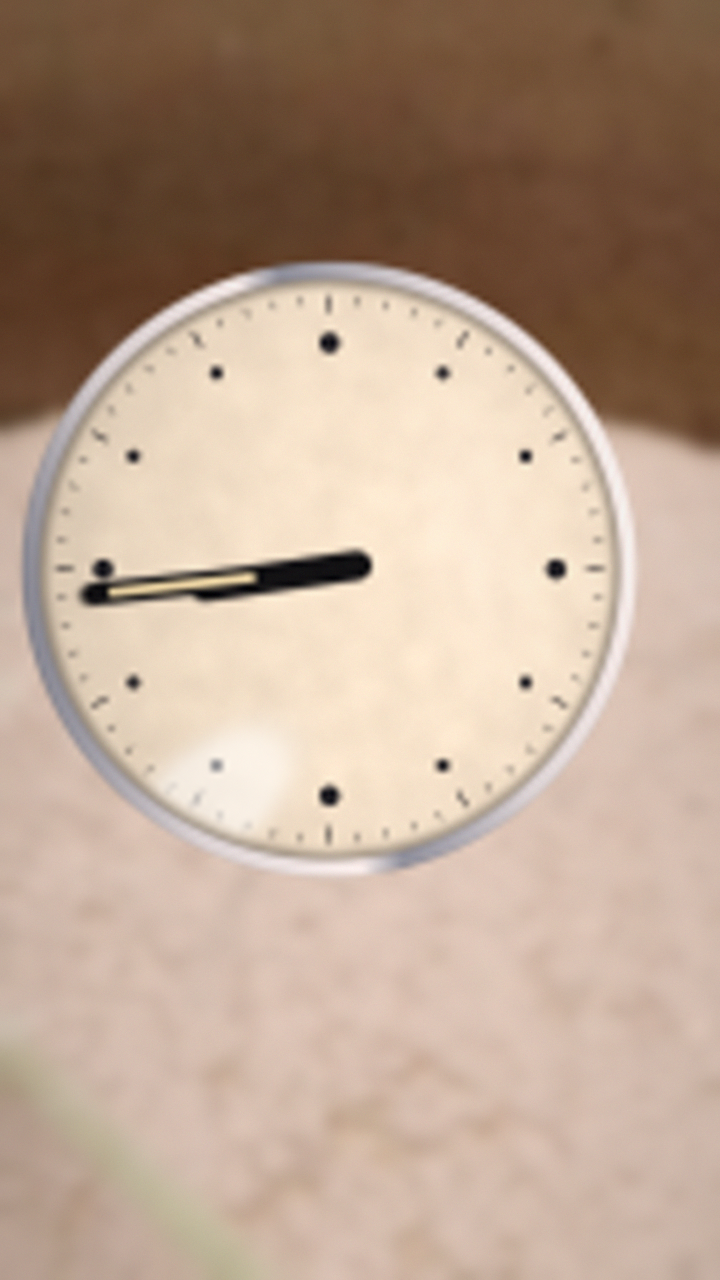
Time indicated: 8:44
